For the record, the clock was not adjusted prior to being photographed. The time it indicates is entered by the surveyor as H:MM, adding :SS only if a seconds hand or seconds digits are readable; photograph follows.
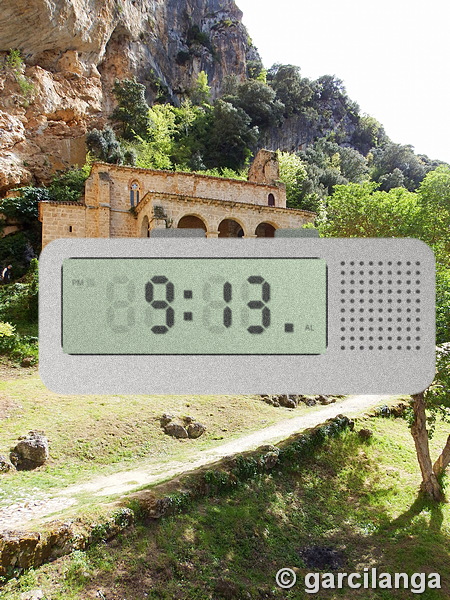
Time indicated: 9:13
